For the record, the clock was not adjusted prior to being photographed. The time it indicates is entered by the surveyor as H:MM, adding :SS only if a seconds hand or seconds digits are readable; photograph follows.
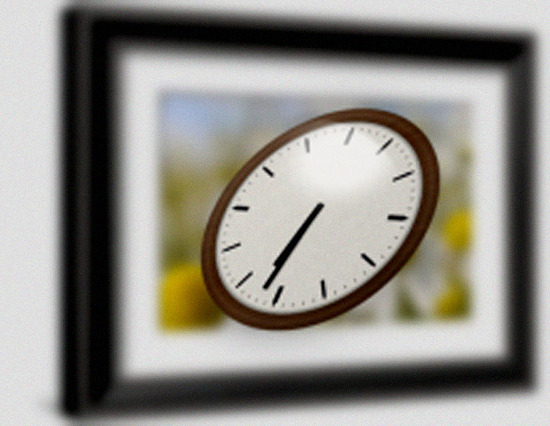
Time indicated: 6:32
